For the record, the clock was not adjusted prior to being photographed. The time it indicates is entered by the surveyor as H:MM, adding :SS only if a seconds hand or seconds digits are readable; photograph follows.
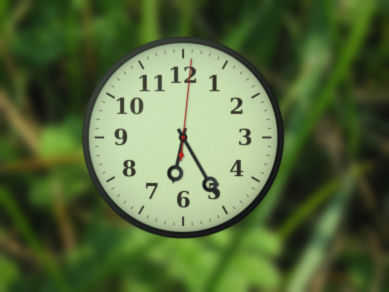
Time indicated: 6:25:01
